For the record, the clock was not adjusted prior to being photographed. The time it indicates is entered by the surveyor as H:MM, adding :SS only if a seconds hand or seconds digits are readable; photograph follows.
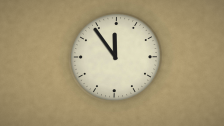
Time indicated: 11:54
